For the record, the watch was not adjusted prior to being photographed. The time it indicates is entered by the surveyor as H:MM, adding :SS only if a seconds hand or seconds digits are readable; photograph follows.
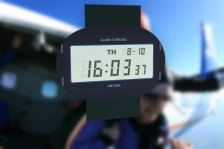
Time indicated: 16:03:37
